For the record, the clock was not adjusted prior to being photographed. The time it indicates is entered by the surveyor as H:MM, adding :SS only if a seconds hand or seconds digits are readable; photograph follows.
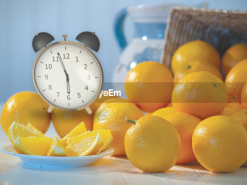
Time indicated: 5:57
